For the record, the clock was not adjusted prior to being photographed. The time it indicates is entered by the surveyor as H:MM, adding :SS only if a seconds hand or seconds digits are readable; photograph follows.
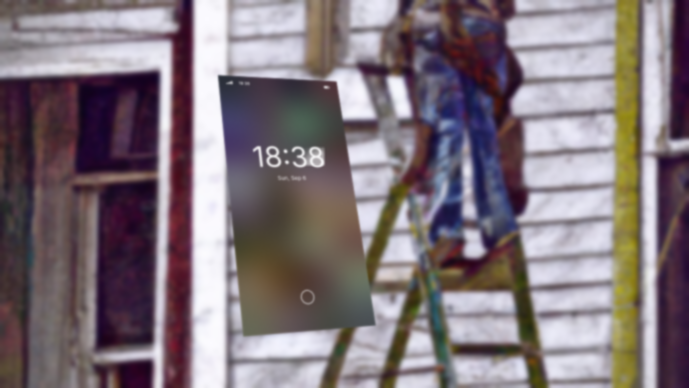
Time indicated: 18:38
